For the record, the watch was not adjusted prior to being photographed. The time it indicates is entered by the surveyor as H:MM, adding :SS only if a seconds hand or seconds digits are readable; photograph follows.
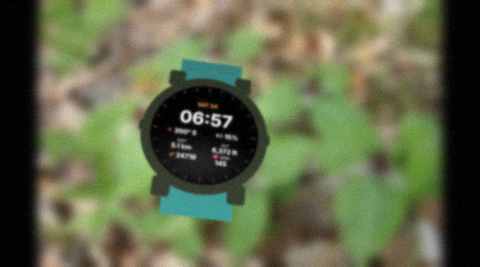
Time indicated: 6:57
